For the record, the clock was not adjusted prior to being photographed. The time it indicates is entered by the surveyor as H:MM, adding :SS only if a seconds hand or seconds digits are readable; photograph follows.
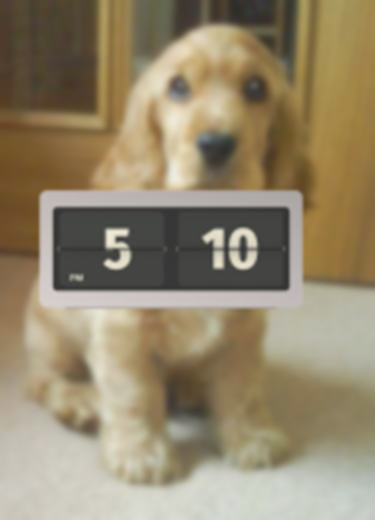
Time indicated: 5:10
